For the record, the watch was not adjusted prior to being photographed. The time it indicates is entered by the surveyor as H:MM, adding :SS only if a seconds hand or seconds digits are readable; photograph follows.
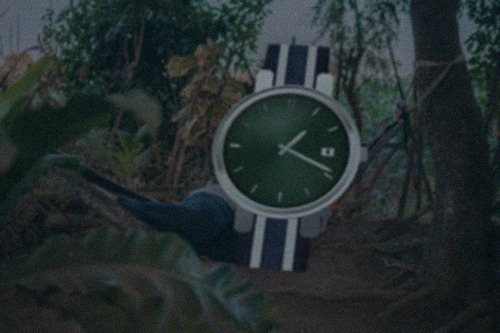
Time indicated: 1:19
